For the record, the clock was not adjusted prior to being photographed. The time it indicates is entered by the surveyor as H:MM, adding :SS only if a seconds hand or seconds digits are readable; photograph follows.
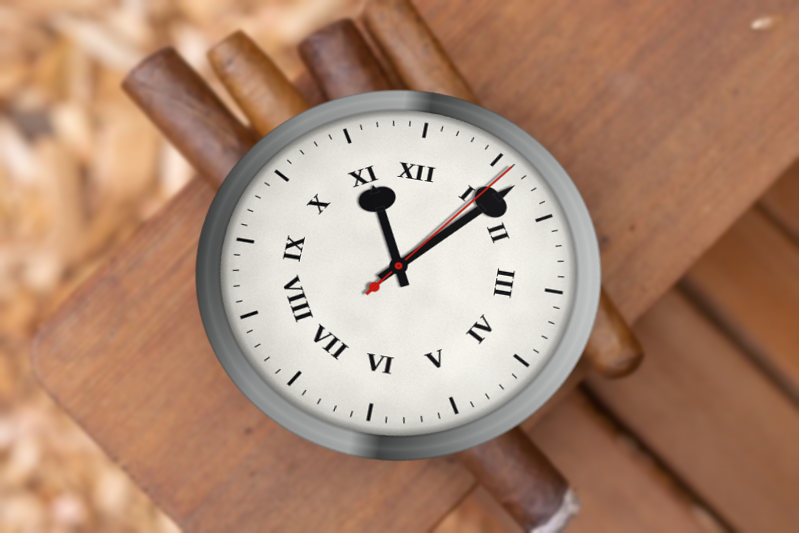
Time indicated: 11:07:06
